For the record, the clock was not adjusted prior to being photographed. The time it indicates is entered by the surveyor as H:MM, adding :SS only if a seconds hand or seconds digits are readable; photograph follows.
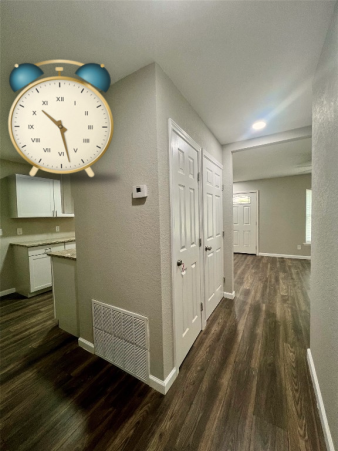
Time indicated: 10:28
